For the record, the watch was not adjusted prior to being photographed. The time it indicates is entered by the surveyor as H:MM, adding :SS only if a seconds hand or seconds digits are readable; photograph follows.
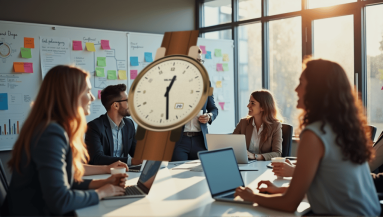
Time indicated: 12:28
